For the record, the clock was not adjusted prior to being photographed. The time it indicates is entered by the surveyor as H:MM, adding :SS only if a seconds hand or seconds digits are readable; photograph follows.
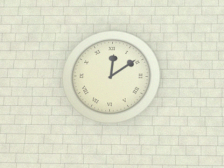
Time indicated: 12:09
